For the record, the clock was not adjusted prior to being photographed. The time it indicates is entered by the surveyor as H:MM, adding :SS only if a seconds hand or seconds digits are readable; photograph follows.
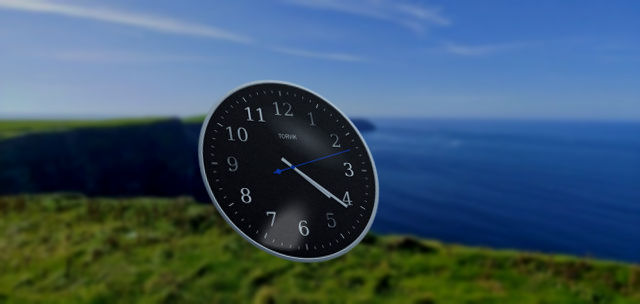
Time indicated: 4:21:12
